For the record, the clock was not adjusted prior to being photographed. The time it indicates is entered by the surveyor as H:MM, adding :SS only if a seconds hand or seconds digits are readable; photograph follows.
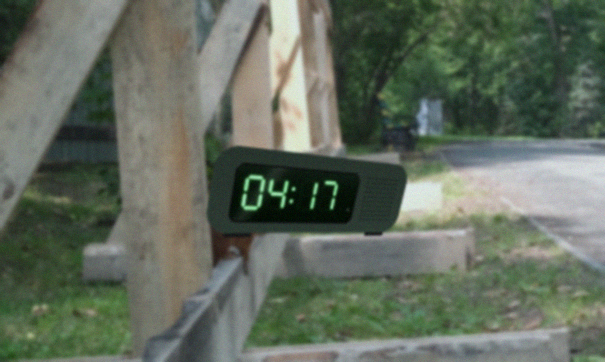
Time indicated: 4:17
